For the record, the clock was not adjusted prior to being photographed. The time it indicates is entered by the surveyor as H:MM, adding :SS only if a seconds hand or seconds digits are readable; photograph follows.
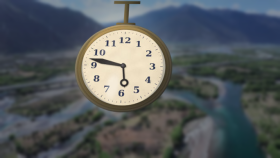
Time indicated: 5:47
